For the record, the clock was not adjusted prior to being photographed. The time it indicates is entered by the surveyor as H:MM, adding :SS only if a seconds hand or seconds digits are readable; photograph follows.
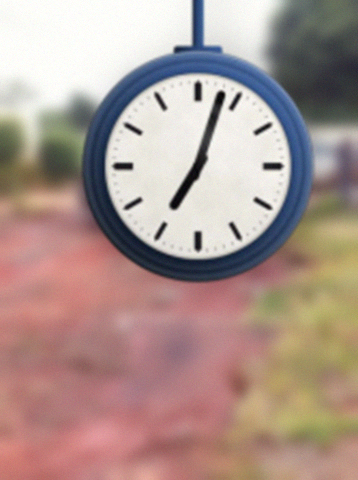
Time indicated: 7:03
